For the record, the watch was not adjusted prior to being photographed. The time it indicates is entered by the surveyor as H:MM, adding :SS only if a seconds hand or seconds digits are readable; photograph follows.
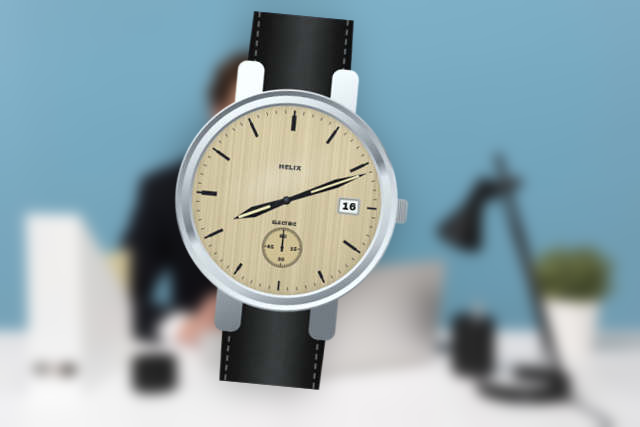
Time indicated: 8:11
